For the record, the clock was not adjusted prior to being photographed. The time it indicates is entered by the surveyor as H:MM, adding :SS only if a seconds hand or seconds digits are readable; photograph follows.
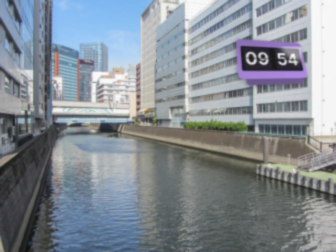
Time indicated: 9:54
